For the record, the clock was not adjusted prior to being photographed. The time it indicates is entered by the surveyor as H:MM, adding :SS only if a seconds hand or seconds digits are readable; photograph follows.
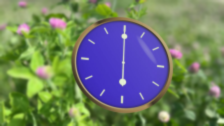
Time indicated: 6:00
